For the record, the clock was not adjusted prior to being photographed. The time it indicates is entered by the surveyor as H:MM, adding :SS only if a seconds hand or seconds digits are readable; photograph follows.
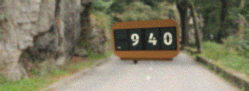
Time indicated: 9:40
